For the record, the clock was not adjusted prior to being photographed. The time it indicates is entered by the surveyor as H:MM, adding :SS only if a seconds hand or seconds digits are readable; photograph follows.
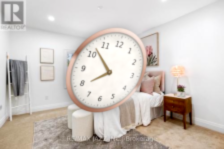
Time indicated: 7:52
